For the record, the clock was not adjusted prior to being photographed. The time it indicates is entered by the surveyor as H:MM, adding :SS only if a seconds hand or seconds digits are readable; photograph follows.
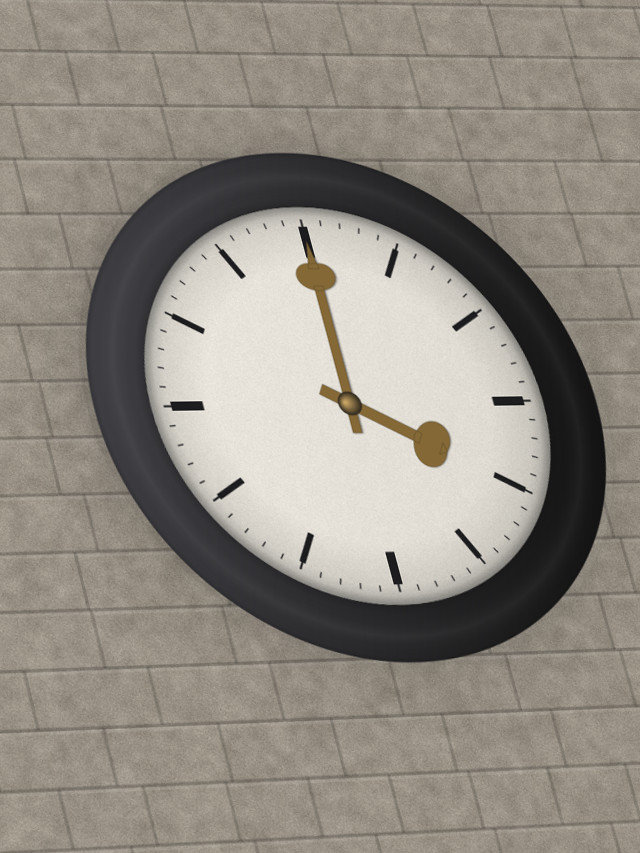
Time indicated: 4:00
